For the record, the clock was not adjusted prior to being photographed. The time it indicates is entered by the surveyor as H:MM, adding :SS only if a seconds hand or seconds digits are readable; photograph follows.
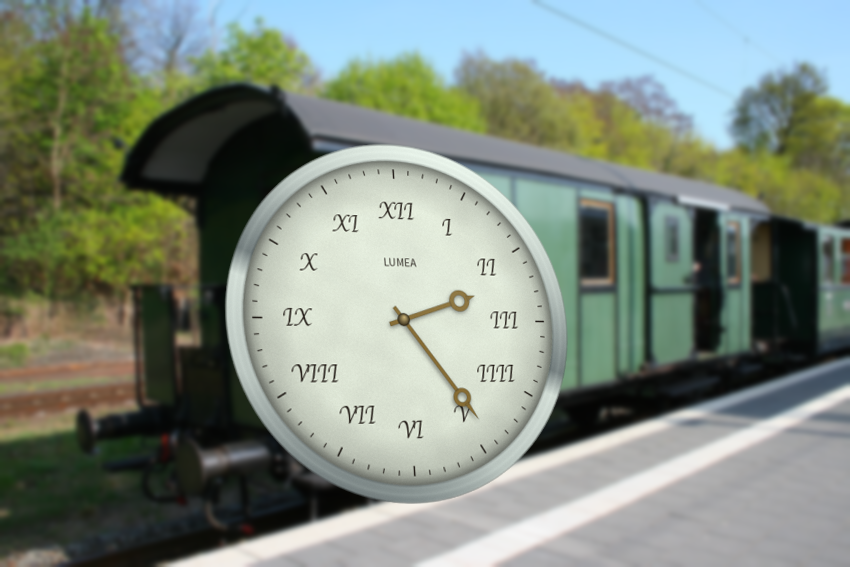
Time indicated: 2:24
